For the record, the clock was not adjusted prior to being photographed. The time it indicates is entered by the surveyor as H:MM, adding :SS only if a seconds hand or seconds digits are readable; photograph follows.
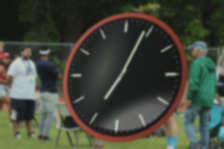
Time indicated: 7:04
